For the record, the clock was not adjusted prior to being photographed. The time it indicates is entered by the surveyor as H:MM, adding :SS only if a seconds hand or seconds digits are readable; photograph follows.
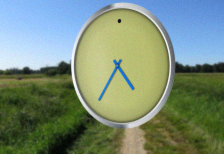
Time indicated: 4:35
